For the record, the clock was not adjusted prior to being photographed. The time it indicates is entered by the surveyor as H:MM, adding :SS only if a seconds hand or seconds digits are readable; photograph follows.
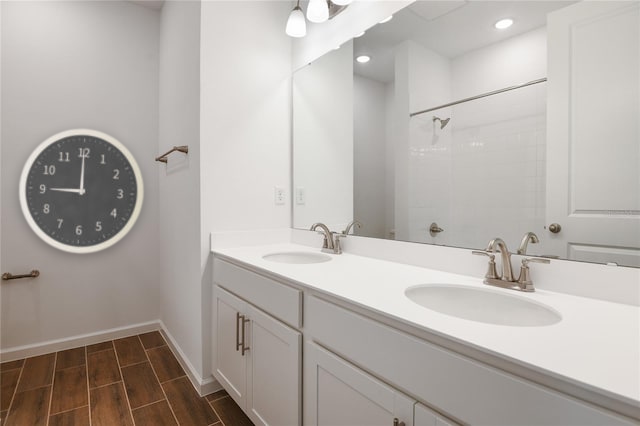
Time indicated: 9:00
